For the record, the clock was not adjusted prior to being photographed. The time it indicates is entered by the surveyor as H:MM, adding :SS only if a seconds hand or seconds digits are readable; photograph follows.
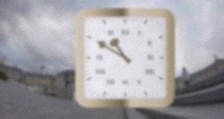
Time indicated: 10:50
